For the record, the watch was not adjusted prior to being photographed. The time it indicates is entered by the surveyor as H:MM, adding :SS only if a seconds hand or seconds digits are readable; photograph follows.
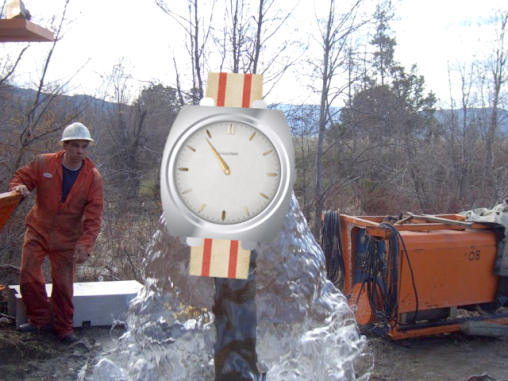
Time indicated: 10:54
